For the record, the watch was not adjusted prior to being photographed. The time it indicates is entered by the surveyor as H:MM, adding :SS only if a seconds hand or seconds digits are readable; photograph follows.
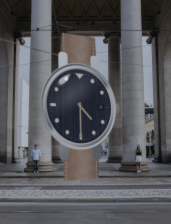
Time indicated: 4:30
